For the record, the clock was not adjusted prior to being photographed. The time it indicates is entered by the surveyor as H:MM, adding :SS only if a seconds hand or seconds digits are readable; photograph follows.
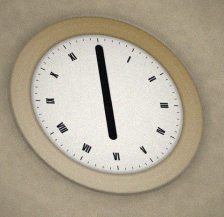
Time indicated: 6:00
